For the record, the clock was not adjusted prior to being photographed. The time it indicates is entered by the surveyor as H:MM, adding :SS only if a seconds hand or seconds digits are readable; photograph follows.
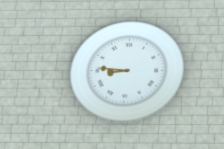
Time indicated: 8:46
